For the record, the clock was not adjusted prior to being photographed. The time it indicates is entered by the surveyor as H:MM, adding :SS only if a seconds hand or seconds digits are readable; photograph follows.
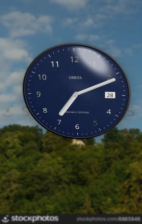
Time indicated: 7:11
